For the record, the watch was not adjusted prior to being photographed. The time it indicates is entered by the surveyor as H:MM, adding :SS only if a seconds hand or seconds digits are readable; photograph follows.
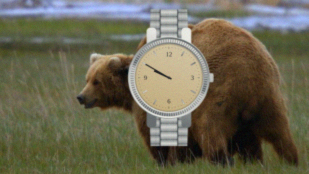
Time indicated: 9:50
